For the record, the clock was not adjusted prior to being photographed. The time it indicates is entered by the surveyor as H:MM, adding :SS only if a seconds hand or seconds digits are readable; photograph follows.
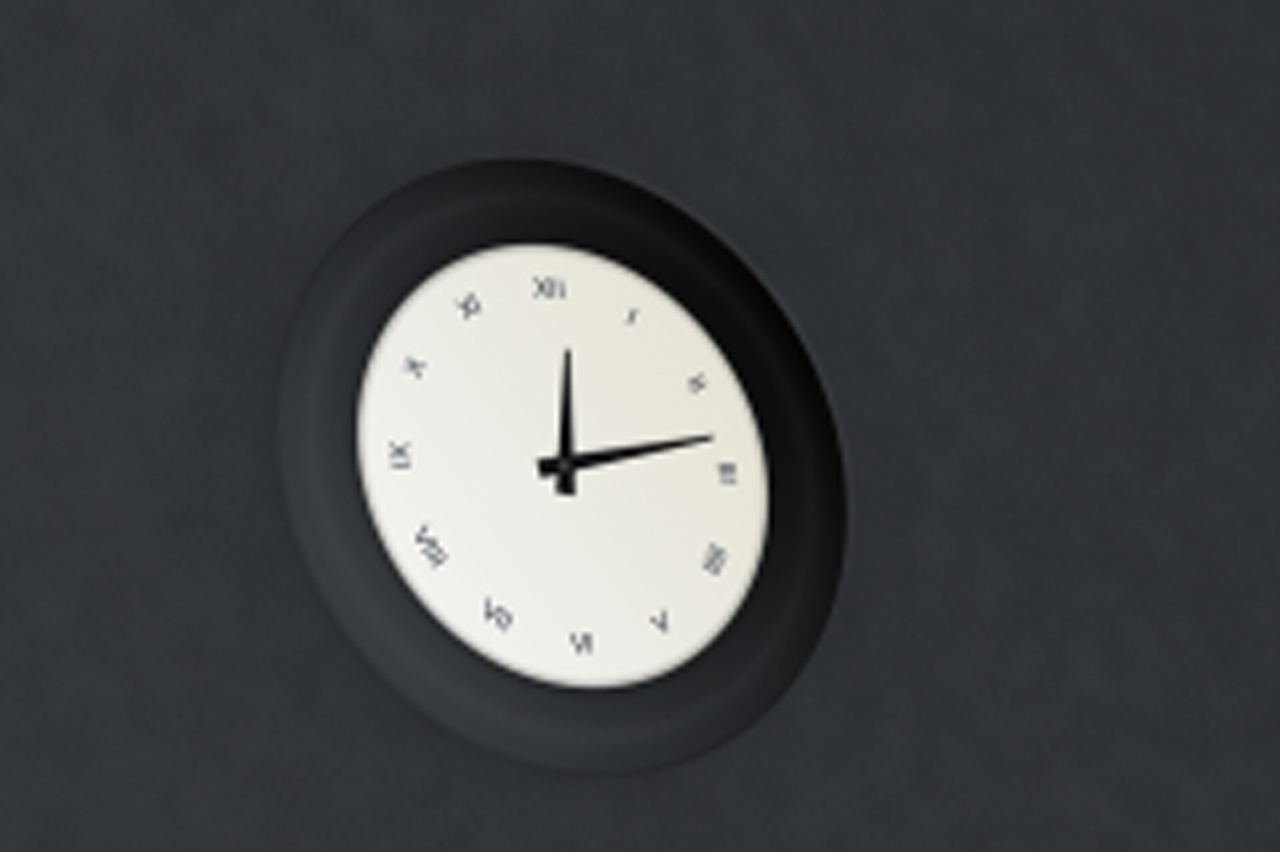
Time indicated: 12:13
